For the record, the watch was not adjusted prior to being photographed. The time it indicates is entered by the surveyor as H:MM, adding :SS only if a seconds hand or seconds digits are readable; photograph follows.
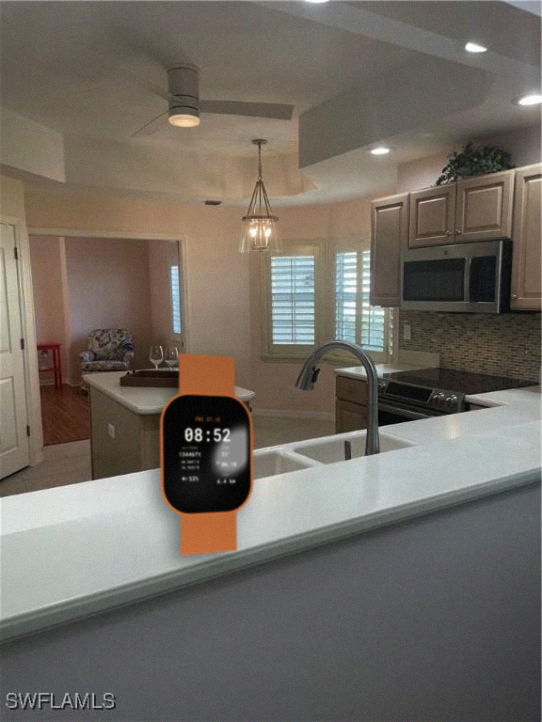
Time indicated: 8:52
